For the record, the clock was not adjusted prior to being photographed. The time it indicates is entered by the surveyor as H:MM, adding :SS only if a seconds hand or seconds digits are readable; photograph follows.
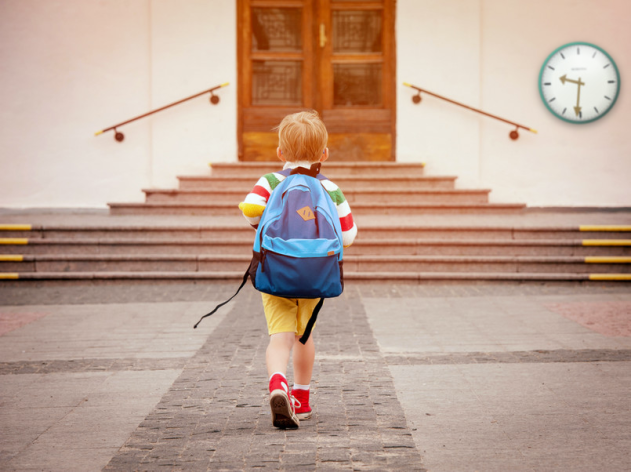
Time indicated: 9:31
